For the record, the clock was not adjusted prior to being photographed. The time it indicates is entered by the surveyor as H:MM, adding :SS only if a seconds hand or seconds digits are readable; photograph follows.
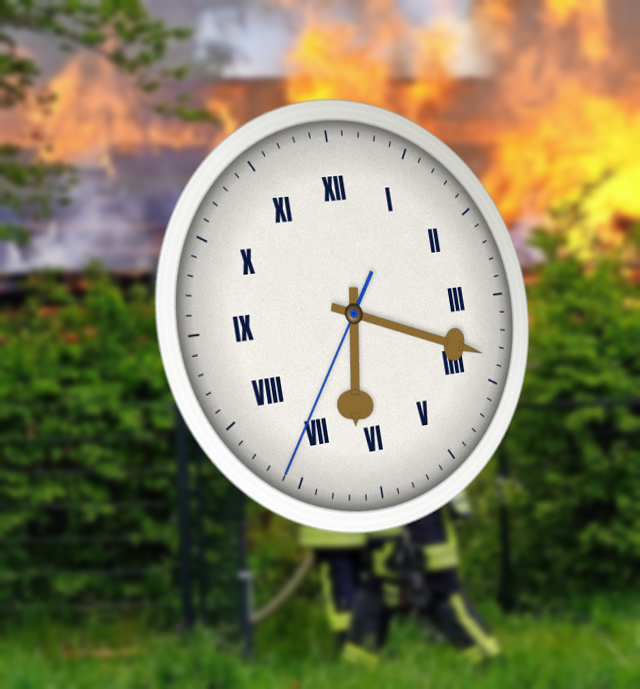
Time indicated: 6:18:36
